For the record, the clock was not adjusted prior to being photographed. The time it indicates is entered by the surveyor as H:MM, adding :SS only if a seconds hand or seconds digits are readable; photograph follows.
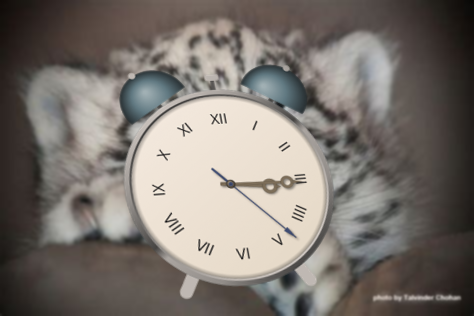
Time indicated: 3:15:23
